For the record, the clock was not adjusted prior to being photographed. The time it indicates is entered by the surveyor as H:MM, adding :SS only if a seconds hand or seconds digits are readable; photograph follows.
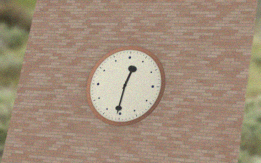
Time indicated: 12:31
